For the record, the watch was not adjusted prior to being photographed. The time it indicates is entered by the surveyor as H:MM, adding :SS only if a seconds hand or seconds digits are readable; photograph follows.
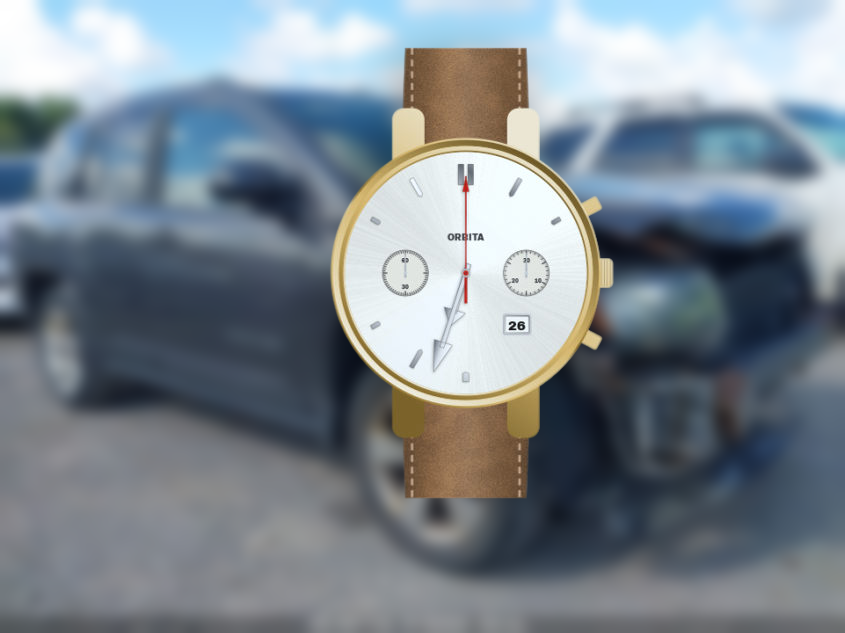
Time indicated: 6:33
